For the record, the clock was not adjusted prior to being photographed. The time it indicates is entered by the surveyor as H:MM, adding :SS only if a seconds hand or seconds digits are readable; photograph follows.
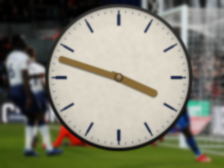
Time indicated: 3:48
